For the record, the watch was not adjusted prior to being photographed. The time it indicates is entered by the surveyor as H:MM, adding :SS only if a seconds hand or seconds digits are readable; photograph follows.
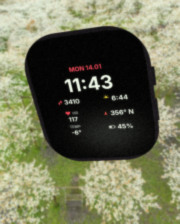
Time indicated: 11:43
